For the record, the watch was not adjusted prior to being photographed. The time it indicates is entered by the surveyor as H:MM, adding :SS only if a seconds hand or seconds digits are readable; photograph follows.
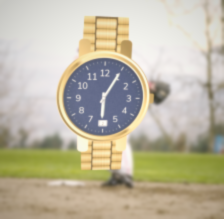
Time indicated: 6:05
